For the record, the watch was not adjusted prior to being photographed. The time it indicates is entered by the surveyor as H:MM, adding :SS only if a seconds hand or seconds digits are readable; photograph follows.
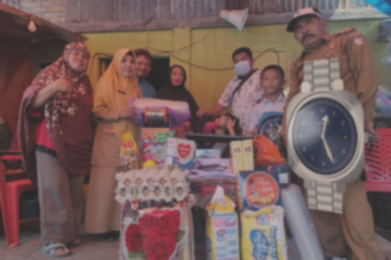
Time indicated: 12:26
